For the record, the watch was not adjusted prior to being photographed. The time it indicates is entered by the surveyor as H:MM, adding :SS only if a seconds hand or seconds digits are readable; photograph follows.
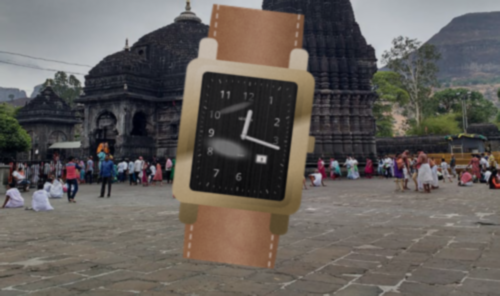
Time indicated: 12:17
